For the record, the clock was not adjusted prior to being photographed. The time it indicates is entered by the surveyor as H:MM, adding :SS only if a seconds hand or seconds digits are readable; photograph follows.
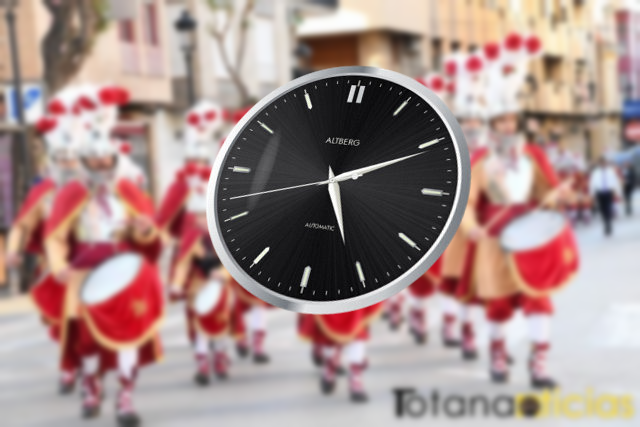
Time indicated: 5:10:42
